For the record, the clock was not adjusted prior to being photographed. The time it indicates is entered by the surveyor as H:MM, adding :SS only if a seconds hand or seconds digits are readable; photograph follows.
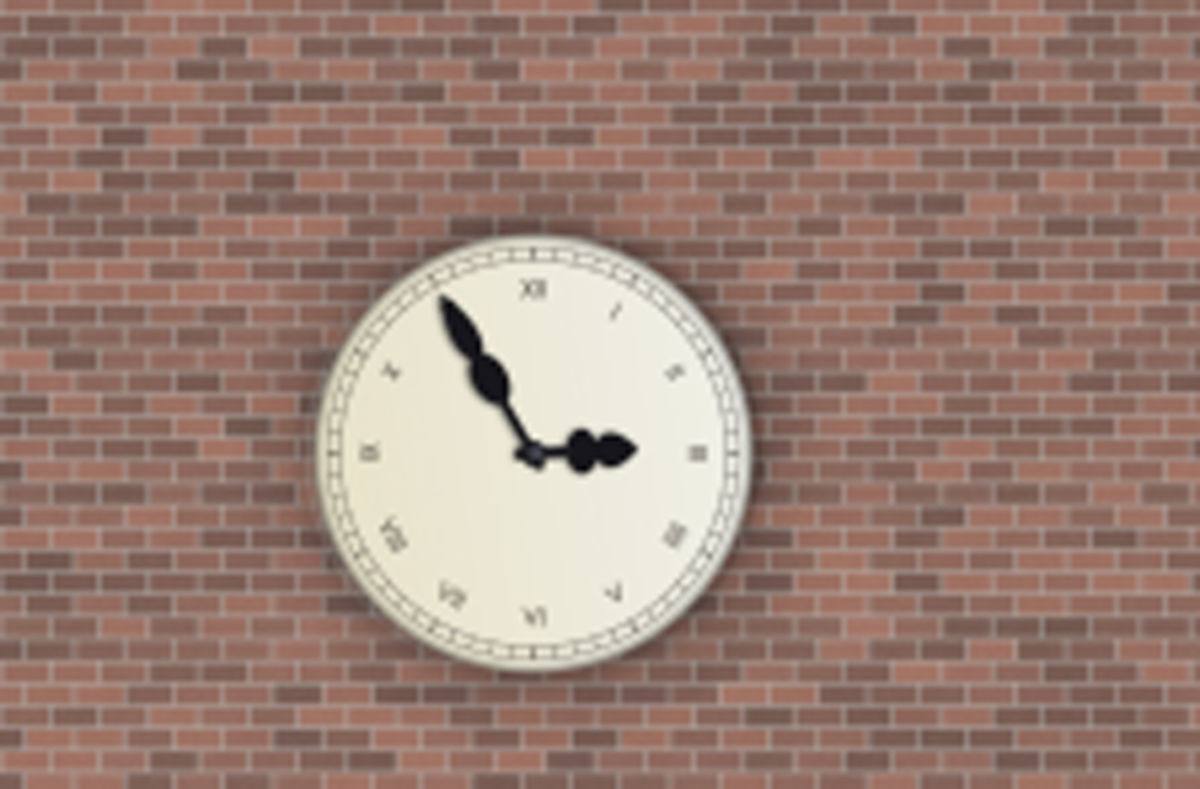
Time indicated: 2:55
